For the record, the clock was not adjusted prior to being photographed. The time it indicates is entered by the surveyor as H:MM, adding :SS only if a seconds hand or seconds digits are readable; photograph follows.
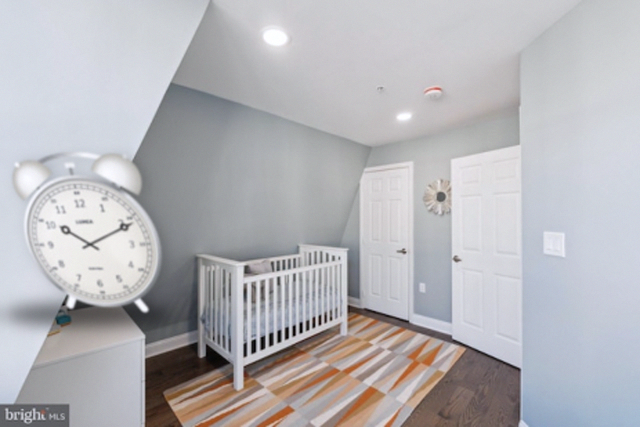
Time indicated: 10:11
